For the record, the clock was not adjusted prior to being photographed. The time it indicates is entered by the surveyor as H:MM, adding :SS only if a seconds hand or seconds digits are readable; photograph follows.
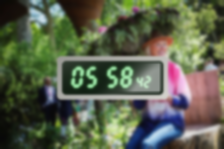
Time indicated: 5:58:42
